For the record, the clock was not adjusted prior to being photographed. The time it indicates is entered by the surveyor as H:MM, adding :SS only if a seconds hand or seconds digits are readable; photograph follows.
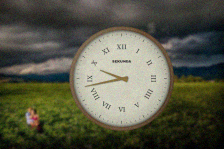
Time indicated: 9:43
